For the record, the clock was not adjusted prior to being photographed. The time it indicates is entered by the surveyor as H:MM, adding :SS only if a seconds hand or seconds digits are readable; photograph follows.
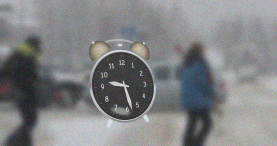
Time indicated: 9:28
